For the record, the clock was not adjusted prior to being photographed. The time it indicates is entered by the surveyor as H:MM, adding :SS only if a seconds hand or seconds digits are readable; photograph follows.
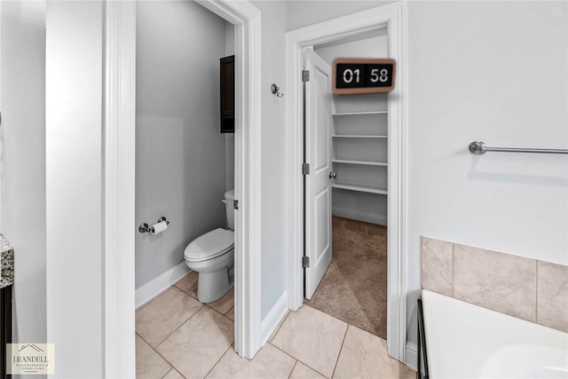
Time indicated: 1:58
